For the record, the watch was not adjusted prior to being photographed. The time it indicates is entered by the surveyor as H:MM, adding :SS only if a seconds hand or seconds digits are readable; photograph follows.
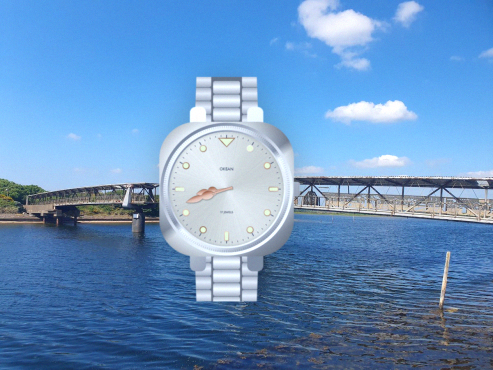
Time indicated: 8:42
